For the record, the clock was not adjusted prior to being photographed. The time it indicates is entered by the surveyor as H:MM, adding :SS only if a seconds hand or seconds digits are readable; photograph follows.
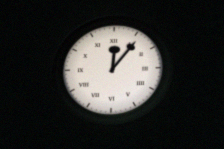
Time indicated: 12:06
